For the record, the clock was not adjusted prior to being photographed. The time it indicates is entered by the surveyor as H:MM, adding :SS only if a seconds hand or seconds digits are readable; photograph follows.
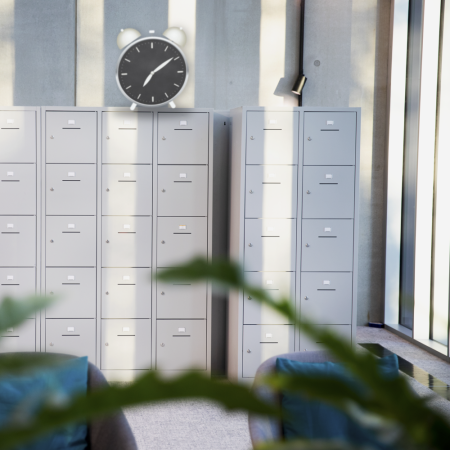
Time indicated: 7:09
